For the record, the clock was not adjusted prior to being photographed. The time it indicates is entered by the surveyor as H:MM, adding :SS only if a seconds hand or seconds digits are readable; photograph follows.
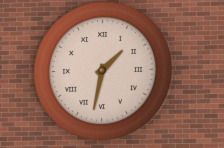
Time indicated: 1:32
